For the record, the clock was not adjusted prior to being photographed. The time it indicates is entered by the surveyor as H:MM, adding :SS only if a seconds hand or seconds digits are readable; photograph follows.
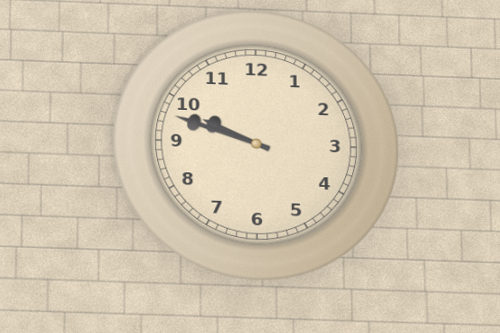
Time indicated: 9:48
